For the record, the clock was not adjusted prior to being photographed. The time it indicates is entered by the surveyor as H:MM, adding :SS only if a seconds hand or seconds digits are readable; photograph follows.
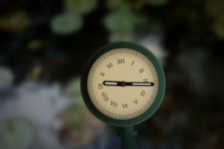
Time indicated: 9:16
